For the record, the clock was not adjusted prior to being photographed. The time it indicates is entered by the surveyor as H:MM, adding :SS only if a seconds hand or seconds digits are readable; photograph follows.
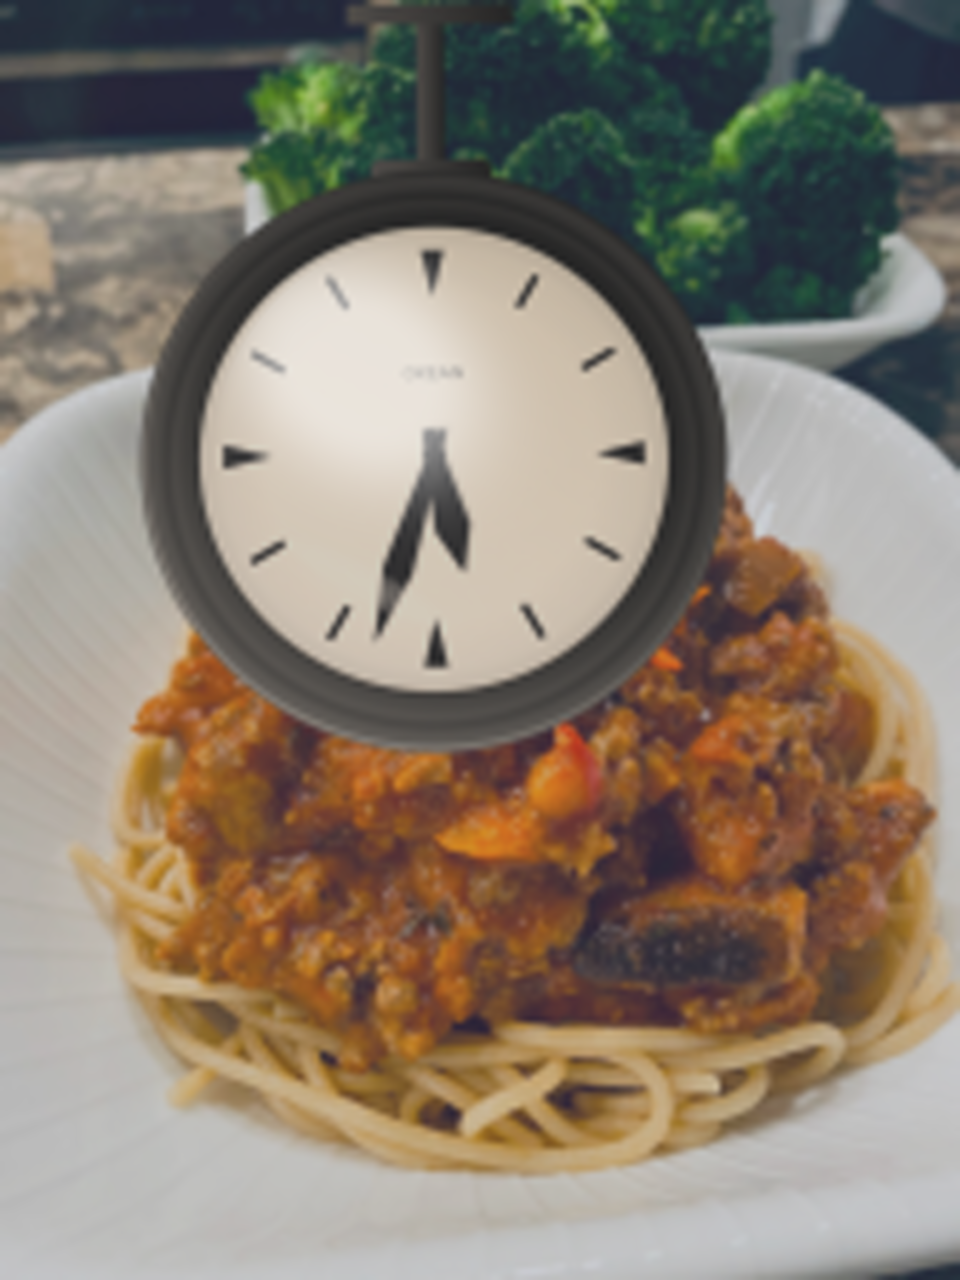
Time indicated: 5:33
